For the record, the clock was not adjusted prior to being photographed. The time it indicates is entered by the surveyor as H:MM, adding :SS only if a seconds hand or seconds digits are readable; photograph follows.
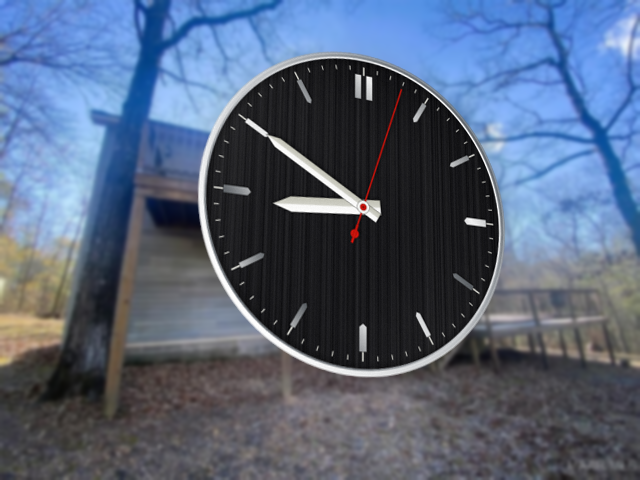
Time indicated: 8:50:03
